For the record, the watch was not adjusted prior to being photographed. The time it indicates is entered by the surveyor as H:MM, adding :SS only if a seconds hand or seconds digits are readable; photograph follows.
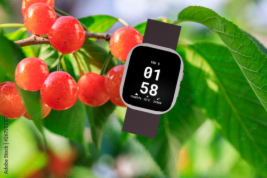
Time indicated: 1:58
